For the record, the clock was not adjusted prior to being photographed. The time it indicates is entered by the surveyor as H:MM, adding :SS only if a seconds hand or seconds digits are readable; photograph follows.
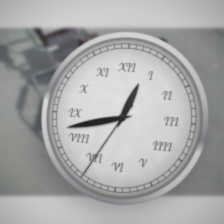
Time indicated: 12:42:35
